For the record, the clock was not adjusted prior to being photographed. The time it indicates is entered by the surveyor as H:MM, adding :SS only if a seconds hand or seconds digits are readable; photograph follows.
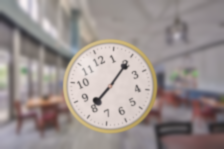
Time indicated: 8:10
